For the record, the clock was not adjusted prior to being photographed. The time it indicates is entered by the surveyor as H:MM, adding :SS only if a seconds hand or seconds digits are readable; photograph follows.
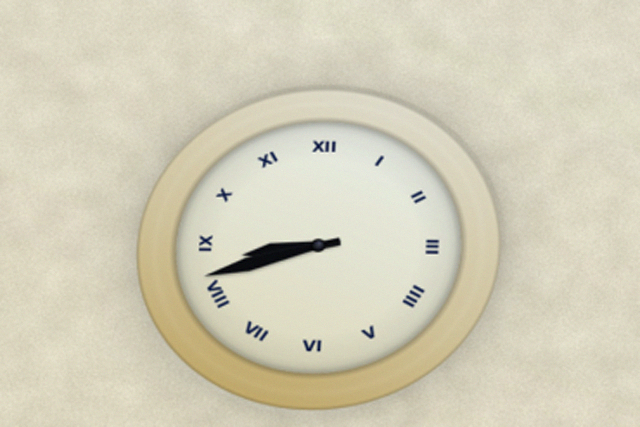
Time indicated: 8:42
